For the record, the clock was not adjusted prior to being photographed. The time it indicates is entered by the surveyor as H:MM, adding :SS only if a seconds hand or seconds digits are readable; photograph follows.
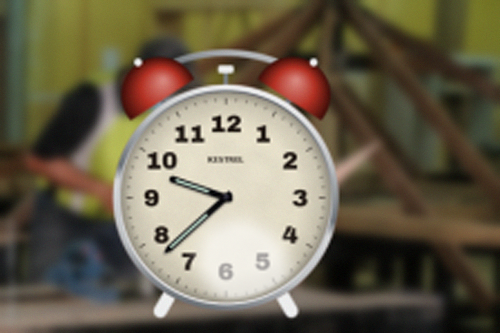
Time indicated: 9:38
